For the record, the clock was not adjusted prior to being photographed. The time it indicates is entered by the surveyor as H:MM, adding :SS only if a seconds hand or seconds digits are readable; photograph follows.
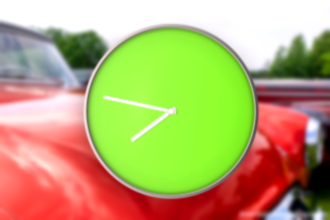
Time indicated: 7:47
